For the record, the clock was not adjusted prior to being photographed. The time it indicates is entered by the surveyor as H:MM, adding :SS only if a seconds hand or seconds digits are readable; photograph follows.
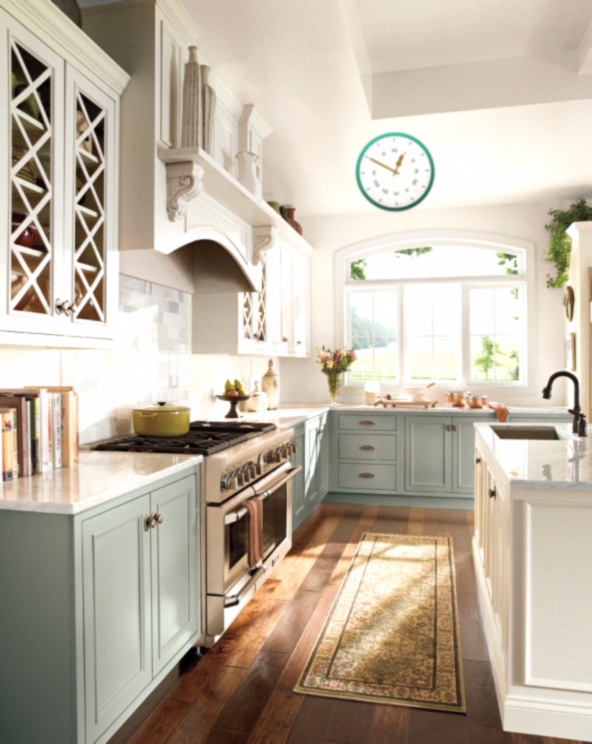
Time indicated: 12:50
